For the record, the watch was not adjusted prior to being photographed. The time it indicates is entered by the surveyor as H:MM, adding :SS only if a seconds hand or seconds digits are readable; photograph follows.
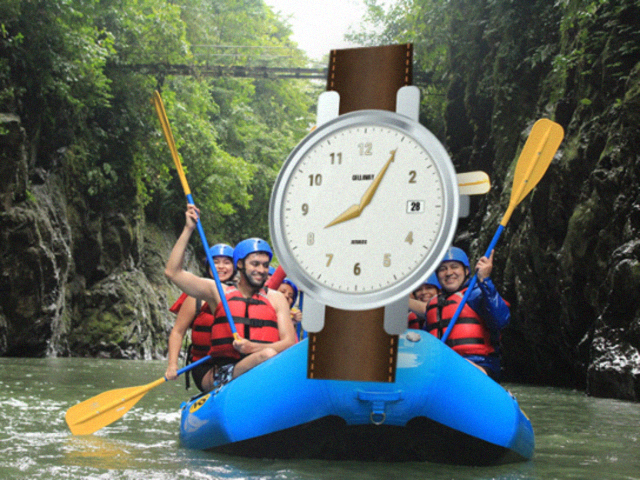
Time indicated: 8:05
